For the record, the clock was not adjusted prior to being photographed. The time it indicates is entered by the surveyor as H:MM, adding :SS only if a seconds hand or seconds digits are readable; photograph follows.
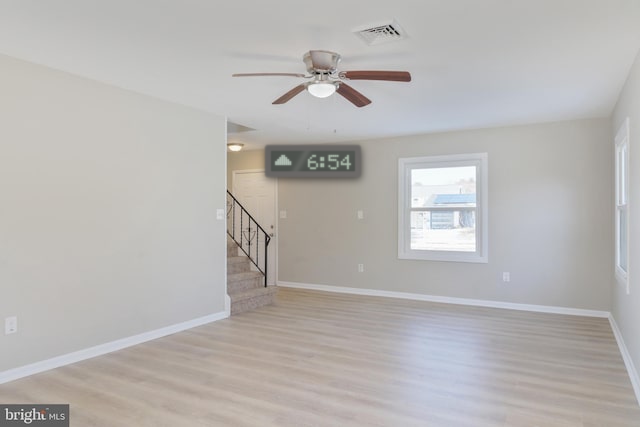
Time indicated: 6:54
